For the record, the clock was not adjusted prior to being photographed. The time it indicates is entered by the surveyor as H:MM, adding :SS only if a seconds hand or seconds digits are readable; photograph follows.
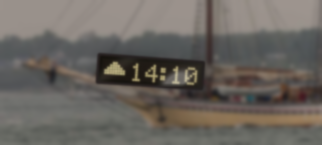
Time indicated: 14:10
